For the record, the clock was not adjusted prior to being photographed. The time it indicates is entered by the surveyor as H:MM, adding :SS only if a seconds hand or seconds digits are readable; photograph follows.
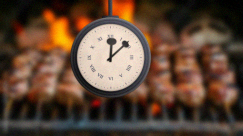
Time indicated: 12:08
